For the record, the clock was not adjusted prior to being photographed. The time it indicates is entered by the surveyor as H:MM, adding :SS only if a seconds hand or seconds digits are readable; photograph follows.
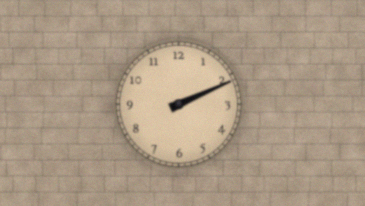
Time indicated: 2:11
